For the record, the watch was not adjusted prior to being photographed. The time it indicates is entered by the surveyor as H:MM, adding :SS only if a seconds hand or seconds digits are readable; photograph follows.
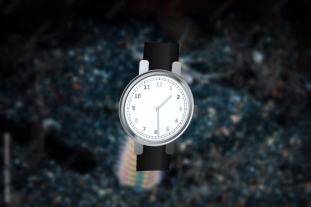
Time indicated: 1:29
